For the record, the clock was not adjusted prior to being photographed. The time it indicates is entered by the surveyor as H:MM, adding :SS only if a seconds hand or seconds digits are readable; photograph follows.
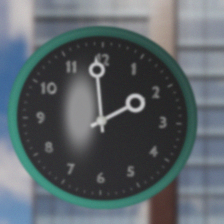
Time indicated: 1:59
